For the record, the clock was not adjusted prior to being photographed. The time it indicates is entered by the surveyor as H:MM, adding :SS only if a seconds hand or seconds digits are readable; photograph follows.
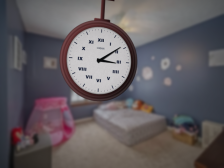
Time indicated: 3:09
